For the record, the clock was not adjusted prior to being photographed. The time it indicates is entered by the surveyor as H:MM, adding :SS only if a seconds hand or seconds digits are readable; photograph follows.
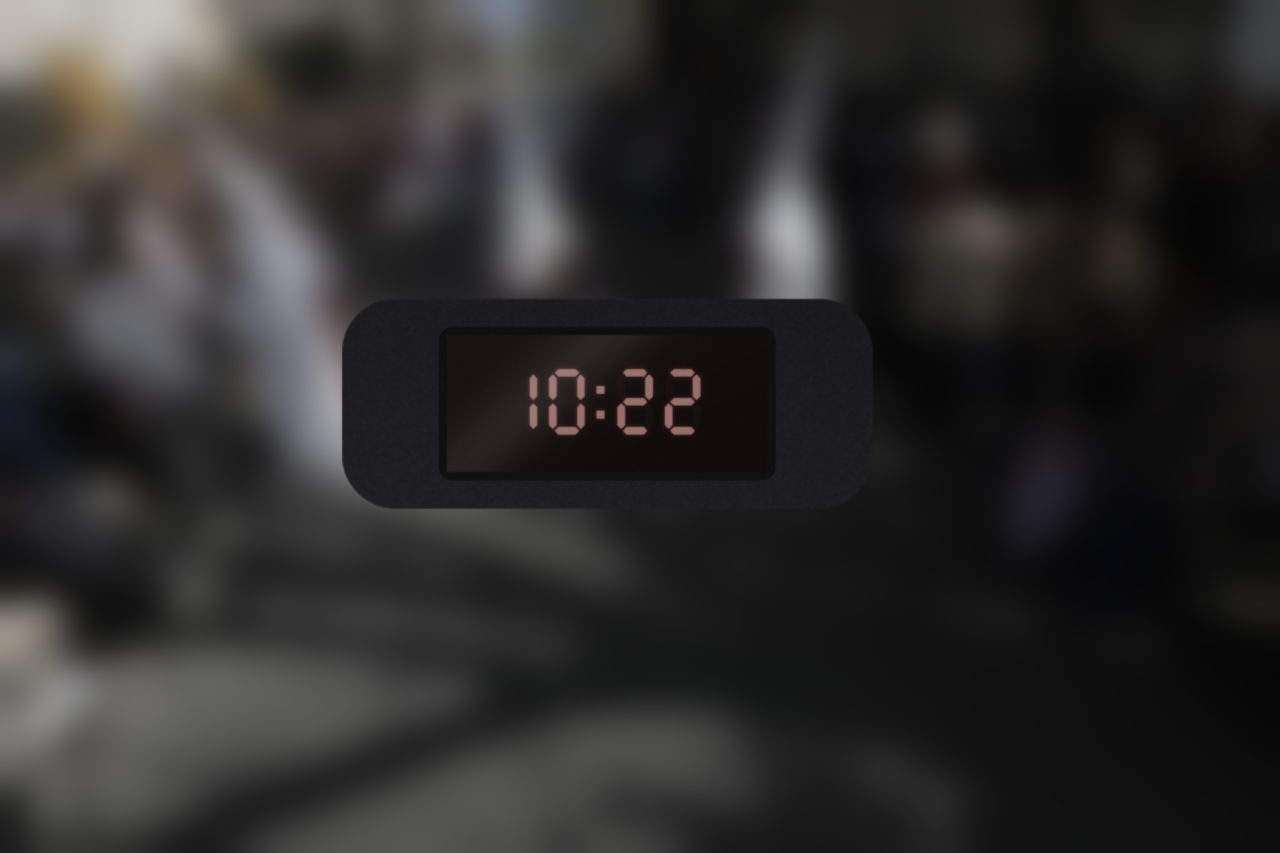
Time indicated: 10:22
